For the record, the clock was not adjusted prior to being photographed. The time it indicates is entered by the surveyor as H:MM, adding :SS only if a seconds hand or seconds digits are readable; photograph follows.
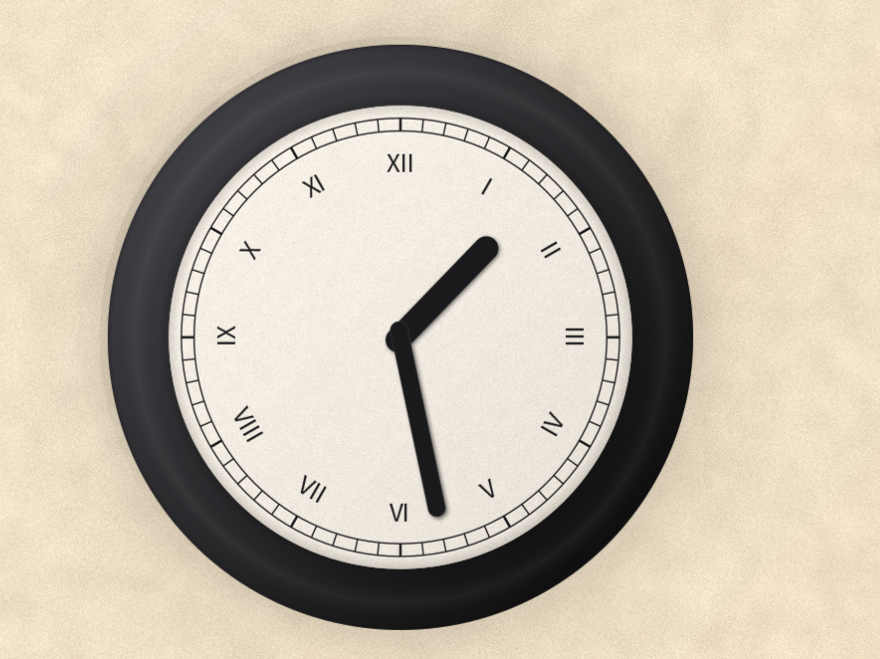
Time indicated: 1:28
